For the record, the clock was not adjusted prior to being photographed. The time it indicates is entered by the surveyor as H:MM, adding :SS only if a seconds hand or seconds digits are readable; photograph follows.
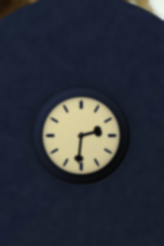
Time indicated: 2:31
